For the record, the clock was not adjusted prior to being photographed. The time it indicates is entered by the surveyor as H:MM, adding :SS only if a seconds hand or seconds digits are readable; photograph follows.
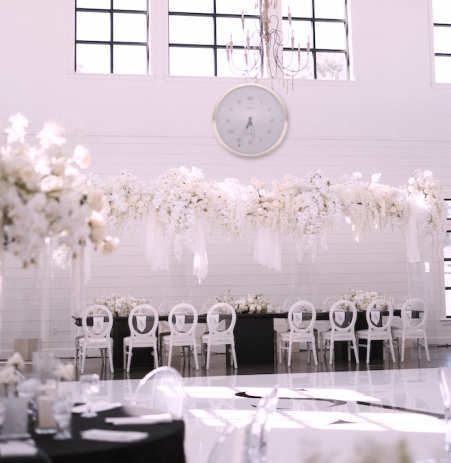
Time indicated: 5:34
